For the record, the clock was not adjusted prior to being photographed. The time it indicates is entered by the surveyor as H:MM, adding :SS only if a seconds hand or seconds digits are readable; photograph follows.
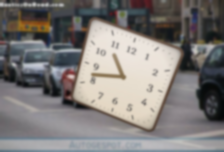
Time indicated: 10:42
